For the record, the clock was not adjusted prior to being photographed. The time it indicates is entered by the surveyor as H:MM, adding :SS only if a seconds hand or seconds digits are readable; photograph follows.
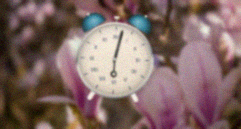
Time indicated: 6:02
